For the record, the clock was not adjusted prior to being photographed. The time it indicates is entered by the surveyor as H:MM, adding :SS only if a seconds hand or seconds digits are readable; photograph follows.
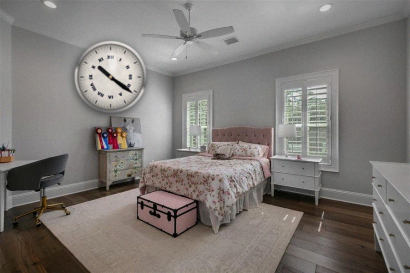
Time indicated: 10:21
